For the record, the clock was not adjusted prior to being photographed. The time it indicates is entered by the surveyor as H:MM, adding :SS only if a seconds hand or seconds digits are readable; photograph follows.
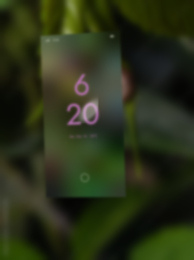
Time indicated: 6:20
